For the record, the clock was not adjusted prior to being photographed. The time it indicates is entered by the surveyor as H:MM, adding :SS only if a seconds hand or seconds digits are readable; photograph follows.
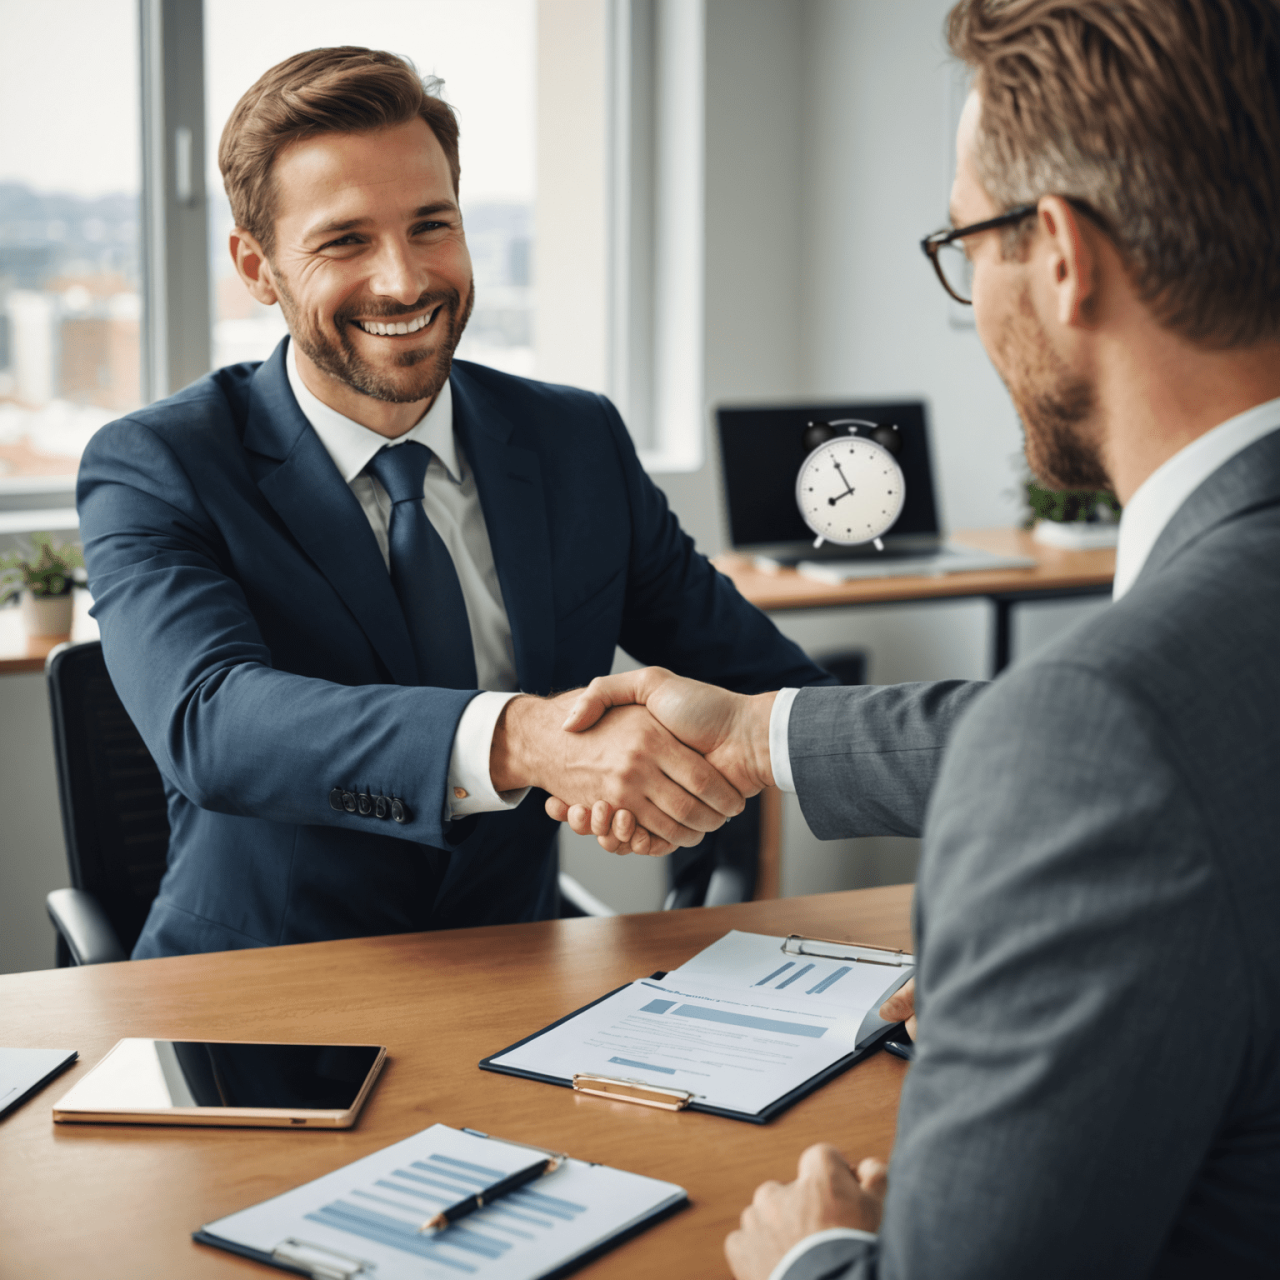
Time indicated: 7:55
